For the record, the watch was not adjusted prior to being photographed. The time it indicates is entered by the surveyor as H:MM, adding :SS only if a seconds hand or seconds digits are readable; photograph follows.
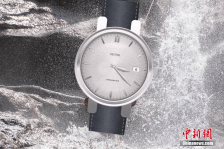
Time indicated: 3:22
